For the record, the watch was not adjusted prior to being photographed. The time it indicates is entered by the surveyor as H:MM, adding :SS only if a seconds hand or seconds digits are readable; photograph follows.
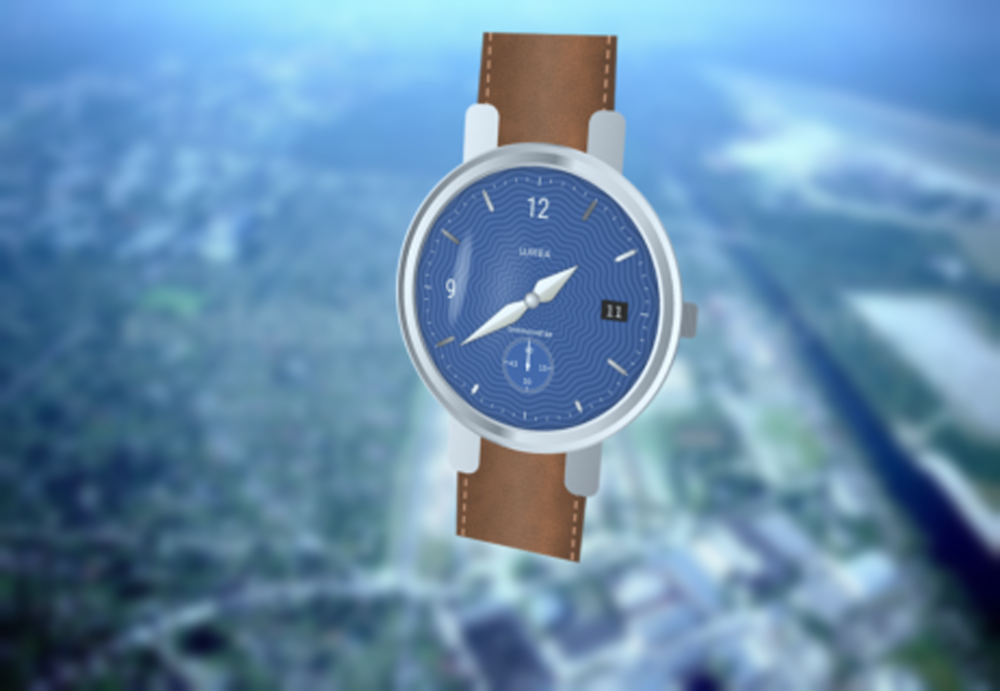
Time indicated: 1:39
